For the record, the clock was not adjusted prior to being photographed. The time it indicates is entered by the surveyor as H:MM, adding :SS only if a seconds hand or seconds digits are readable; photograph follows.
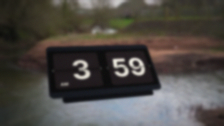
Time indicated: 3:59
